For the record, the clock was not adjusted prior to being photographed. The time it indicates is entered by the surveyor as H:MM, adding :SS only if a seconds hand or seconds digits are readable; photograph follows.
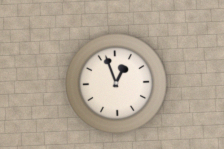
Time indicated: 12:57
